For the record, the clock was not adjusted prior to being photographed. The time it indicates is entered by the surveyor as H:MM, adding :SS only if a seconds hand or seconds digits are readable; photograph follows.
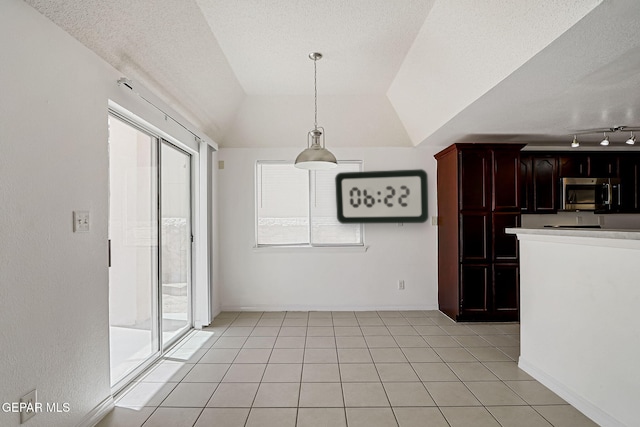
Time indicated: 6:22
